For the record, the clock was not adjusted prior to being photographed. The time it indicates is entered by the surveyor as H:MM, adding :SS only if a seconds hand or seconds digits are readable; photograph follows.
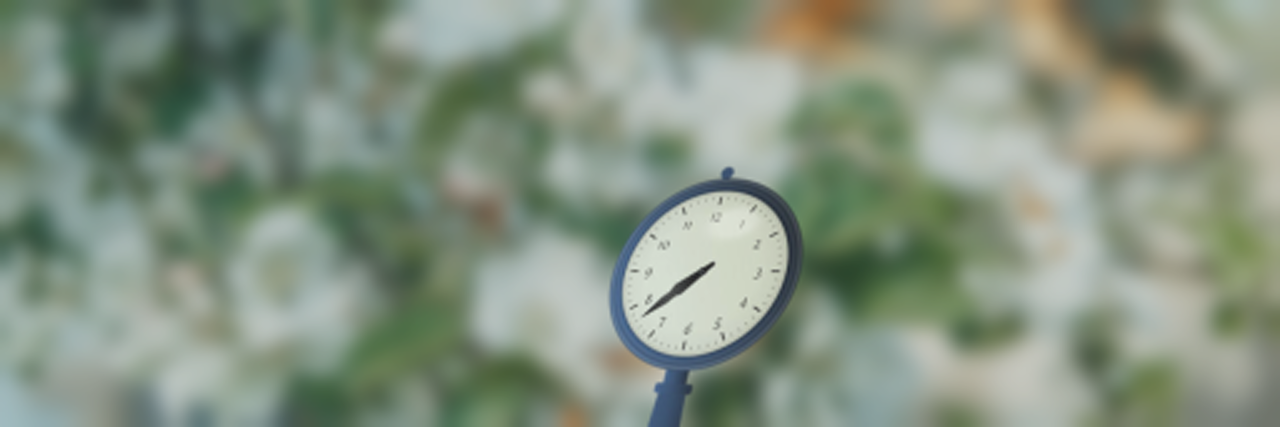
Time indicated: 7:38
